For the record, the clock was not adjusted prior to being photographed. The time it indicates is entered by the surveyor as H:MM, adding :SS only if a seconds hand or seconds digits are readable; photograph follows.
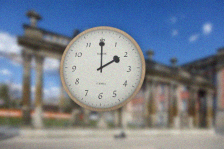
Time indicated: 2:00
